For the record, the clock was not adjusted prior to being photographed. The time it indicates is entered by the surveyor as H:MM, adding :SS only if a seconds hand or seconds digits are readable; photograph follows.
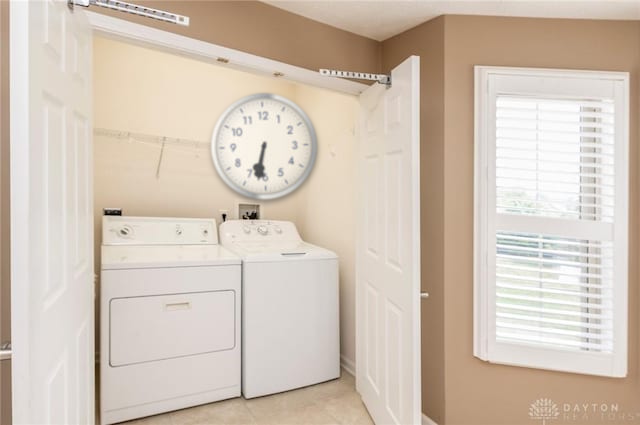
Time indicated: 6:32
